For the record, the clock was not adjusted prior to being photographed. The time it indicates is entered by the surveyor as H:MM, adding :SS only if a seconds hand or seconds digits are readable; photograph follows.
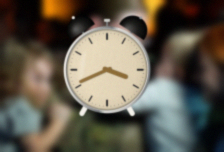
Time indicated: 3:41
